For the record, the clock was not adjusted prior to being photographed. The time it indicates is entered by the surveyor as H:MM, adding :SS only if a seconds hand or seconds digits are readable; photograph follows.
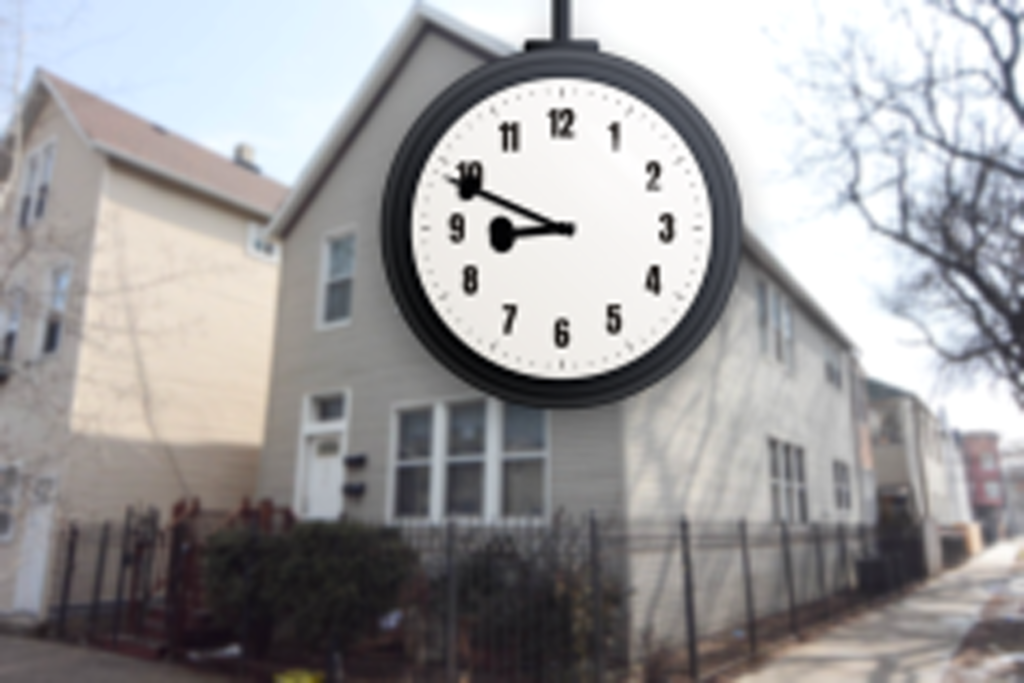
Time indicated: 8:49
